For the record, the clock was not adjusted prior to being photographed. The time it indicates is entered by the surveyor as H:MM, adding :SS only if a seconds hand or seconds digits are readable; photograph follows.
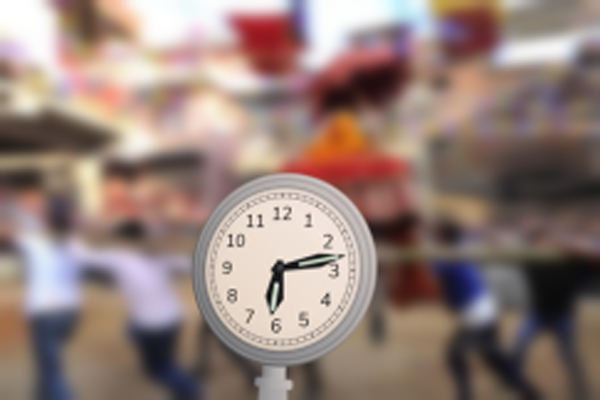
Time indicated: 6:13
